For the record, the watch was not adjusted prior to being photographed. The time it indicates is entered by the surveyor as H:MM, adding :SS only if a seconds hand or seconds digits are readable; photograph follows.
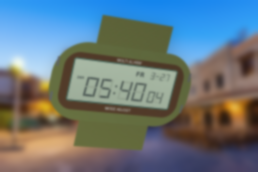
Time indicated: 5:40:04
